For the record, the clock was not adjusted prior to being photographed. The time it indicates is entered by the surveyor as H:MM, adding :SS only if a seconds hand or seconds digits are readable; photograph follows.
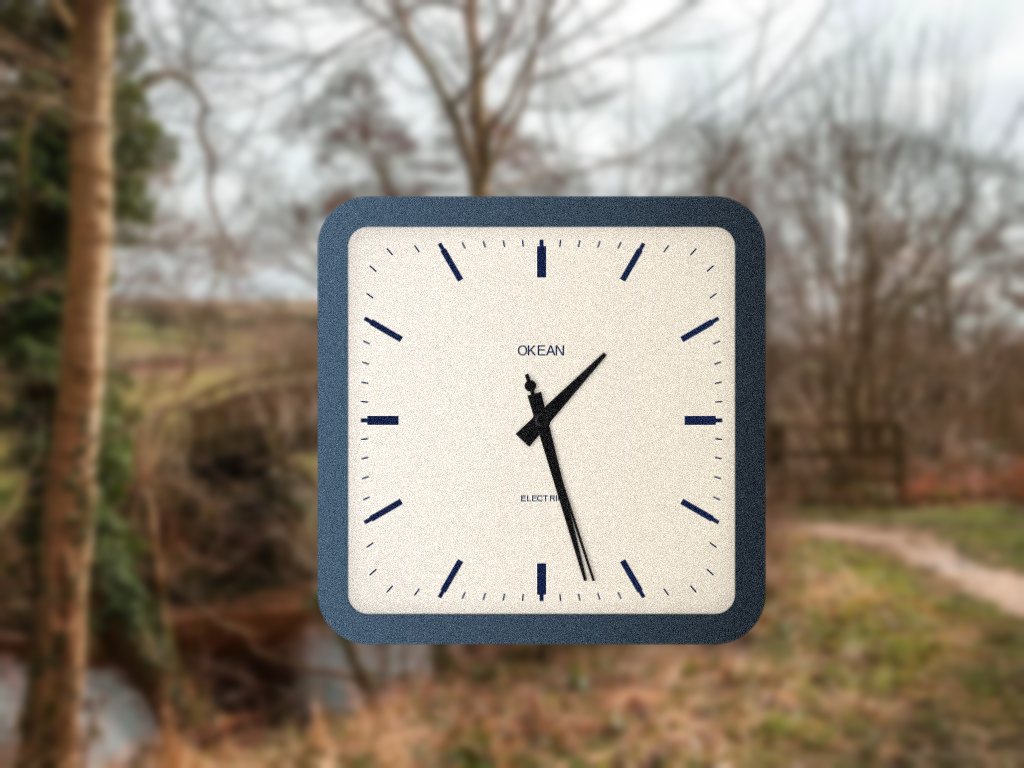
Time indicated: 1:27:27
